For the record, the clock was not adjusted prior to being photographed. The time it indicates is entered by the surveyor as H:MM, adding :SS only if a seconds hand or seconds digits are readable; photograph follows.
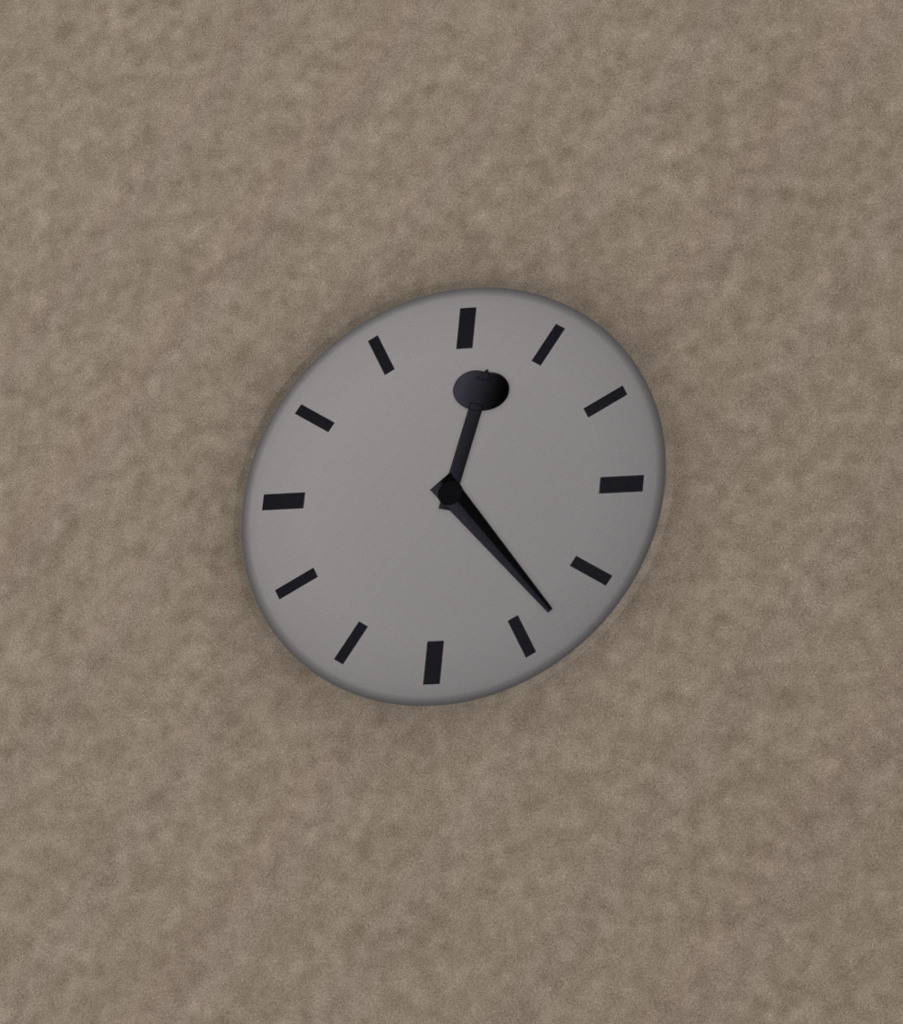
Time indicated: 12:23
